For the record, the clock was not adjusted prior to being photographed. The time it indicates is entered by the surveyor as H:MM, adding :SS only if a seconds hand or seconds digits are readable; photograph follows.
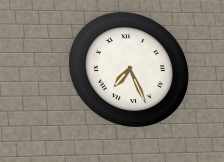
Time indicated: 7:27
